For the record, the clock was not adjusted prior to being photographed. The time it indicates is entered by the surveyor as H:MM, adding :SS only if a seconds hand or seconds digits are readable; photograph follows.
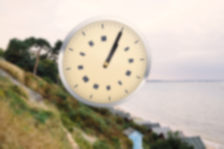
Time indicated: 1:05
